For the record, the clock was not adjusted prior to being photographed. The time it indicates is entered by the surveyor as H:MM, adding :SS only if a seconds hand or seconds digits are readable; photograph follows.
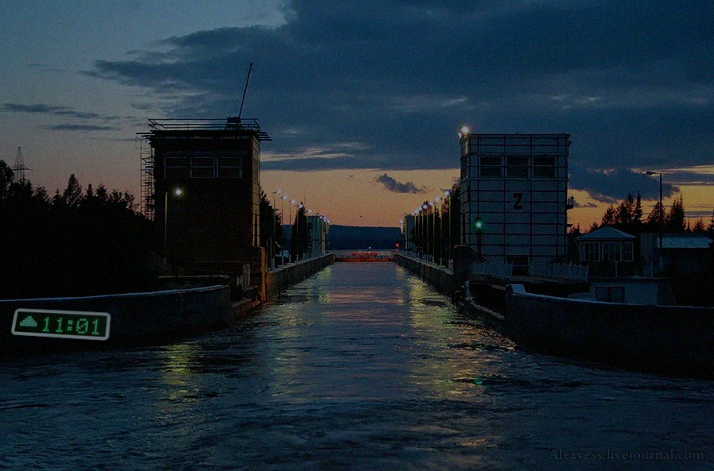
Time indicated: 11:01
